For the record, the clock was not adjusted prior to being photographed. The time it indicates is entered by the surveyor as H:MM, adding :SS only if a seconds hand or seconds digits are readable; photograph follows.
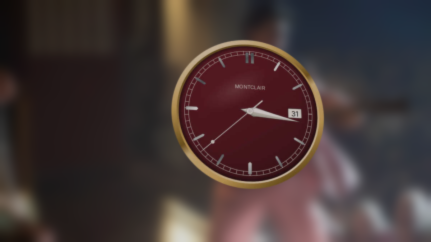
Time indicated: 3:16:38
